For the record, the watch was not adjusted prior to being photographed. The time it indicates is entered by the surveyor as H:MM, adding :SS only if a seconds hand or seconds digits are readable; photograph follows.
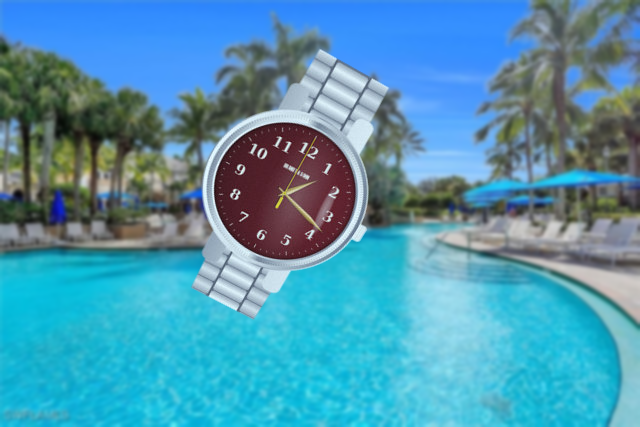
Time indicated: 1:18:00
